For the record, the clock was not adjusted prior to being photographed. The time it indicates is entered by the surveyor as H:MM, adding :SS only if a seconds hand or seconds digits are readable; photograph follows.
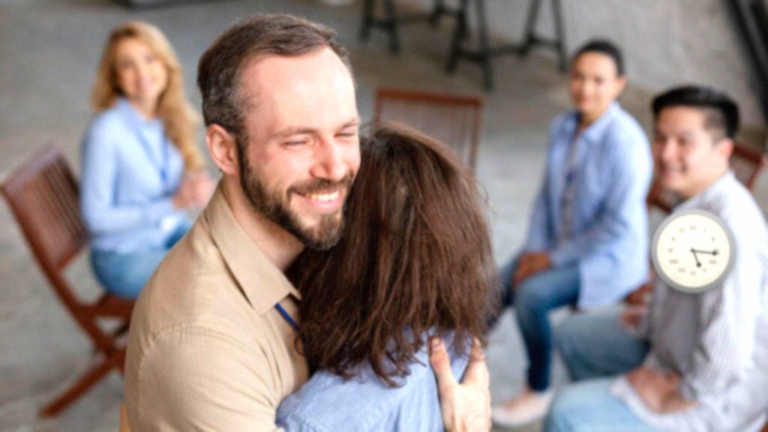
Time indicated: 5:16
